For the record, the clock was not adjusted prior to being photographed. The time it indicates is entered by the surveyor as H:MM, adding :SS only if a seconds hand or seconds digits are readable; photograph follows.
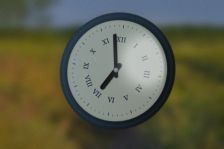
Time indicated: 6:58
